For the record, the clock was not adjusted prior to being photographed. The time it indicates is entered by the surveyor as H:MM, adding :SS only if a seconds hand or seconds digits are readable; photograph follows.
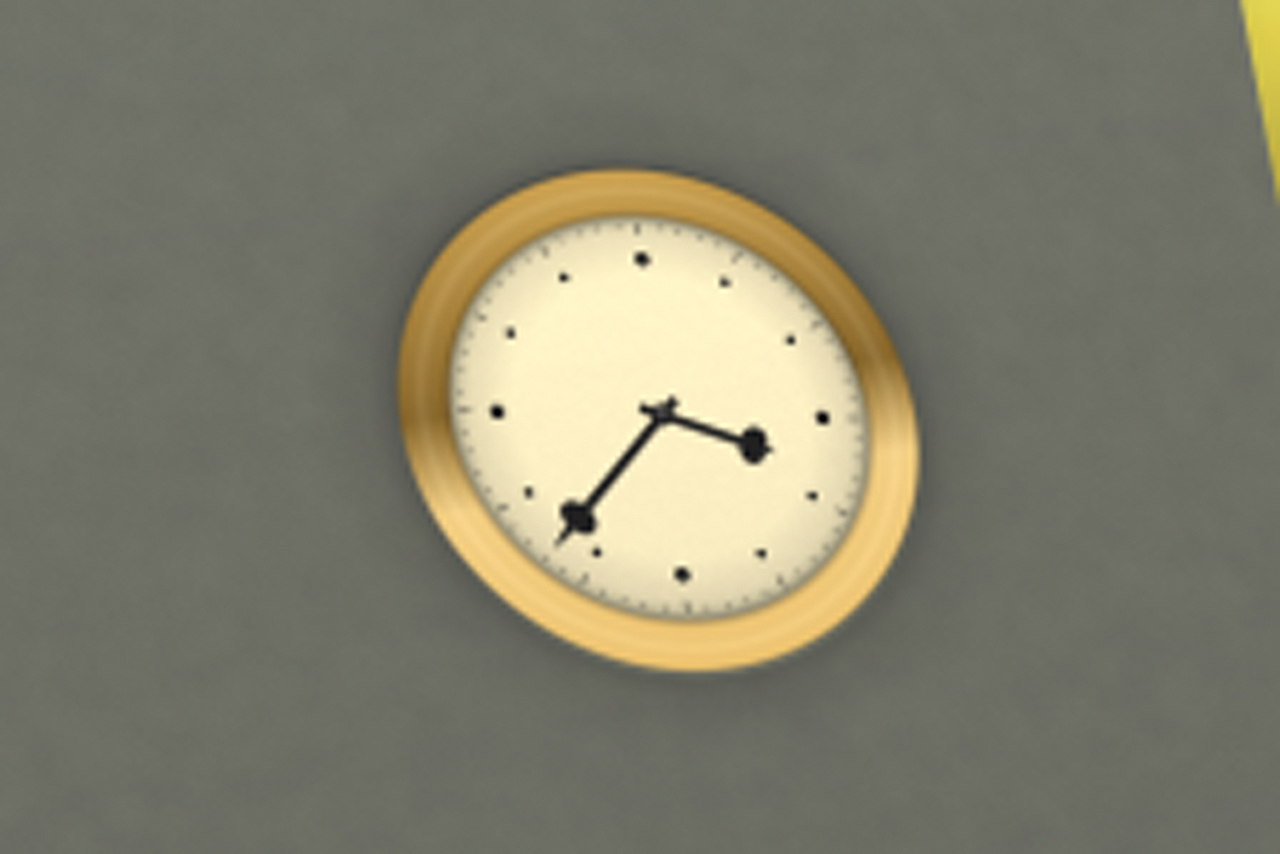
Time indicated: 3:37
